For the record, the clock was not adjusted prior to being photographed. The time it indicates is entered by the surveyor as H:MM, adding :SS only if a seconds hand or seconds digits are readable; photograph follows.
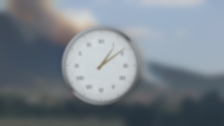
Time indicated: 1:09
